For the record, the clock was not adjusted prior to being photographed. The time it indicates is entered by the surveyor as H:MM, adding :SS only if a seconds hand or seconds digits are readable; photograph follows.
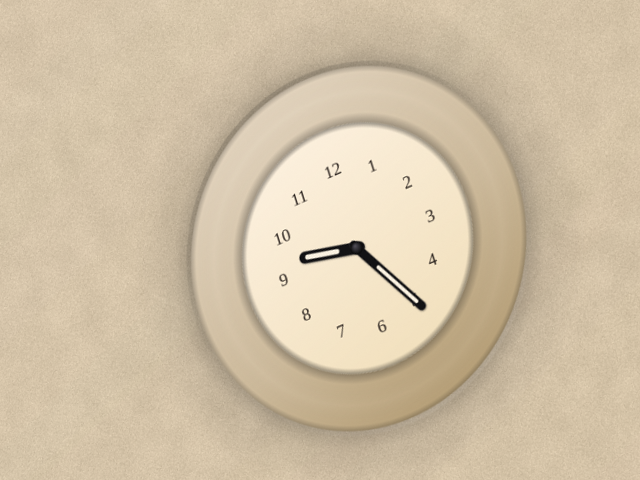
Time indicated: 9:25
